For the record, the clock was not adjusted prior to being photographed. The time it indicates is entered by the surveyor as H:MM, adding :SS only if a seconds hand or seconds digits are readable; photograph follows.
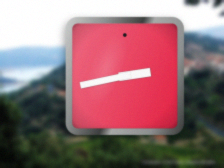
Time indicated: 2:43
